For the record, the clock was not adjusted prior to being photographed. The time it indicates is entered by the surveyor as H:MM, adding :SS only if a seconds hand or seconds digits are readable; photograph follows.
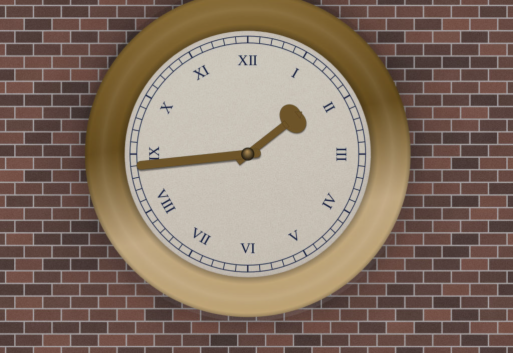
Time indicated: 1:44
